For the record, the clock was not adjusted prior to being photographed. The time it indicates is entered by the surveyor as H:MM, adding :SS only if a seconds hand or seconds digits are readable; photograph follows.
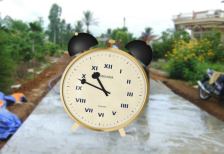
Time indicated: 10:48
